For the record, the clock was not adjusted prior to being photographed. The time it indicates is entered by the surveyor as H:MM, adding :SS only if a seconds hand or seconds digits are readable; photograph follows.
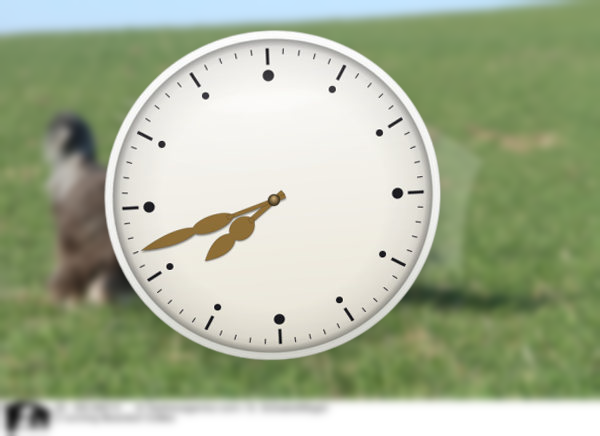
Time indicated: 7:42
